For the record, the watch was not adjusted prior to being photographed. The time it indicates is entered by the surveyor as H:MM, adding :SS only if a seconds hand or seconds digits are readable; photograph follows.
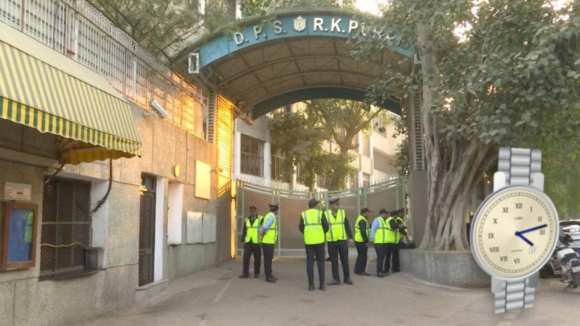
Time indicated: 4:13
